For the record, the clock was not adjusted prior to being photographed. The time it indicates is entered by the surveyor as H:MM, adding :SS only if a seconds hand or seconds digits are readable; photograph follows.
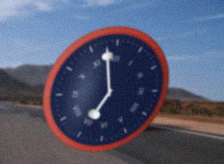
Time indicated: 6:58
